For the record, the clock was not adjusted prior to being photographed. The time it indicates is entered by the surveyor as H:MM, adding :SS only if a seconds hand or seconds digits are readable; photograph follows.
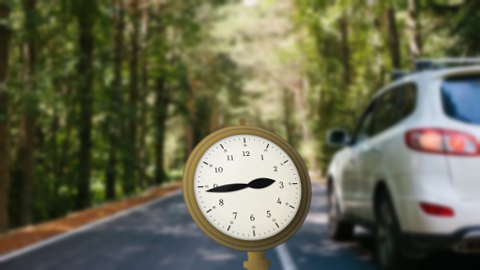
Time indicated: 2:44
